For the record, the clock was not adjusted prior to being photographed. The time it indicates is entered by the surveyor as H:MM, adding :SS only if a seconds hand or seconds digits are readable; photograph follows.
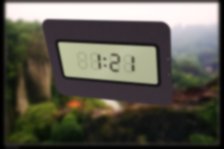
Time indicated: 1:21
